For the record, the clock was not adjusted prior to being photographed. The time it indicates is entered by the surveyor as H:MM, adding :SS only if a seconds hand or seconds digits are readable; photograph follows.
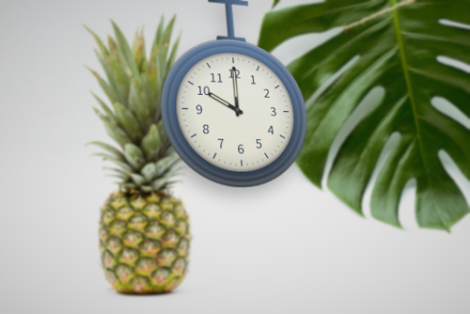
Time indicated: 10:00
